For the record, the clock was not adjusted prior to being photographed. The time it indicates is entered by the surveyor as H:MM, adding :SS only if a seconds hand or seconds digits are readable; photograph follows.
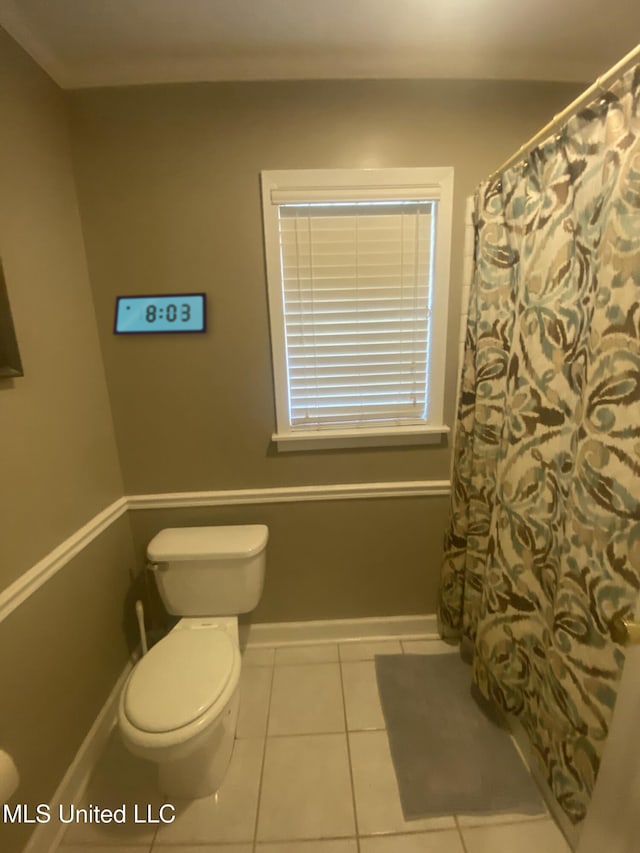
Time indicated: 8:03
